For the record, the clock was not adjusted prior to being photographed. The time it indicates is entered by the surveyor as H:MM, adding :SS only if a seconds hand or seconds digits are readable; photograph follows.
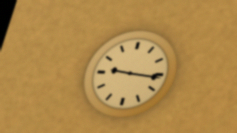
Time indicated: 9:16
